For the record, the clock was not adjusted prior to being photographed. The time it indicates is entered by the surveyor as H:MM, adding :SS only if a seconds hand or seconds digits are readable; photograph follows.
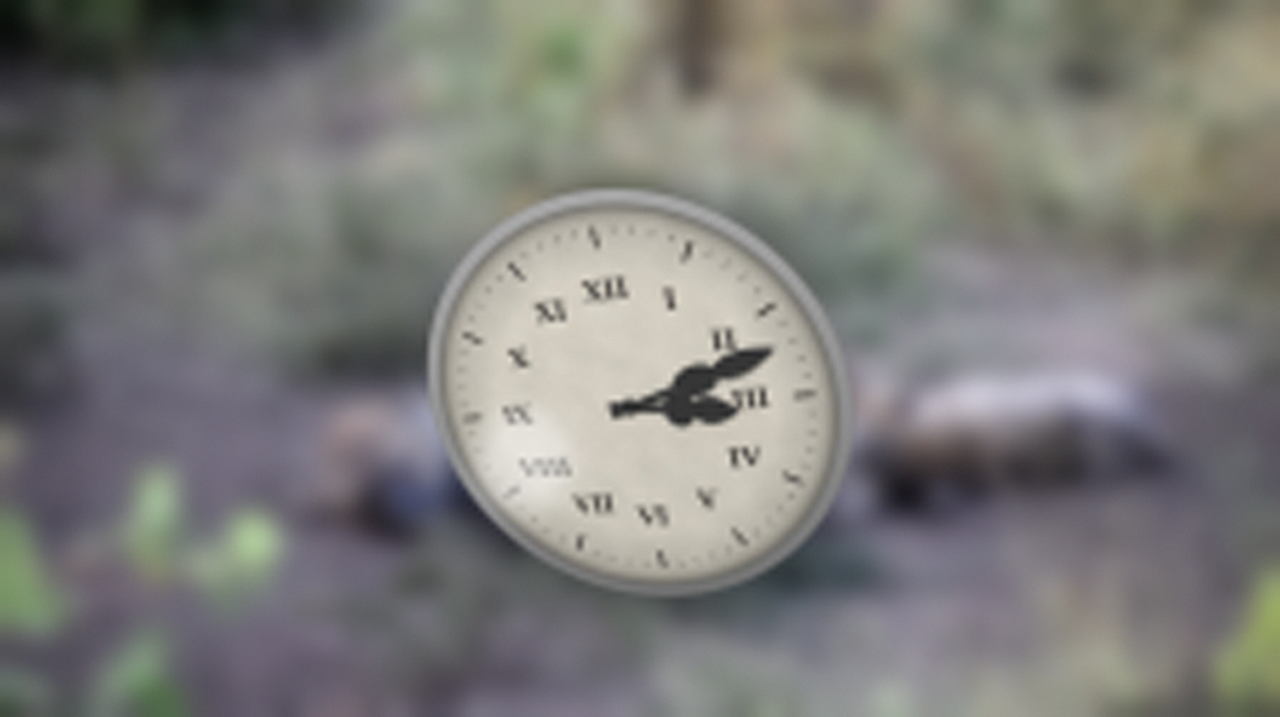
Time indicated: 3:12
